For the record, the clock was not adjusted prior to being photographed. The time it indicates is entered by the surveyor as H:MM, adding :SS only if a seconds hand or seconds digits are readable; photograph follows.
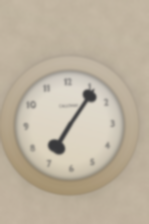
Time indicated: 7:06
